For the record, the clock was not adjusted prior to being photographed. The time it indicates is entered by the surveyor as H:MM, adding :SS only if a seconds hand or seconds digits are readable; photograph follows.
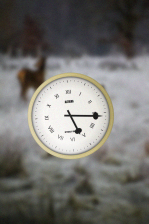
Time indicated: 5:16
